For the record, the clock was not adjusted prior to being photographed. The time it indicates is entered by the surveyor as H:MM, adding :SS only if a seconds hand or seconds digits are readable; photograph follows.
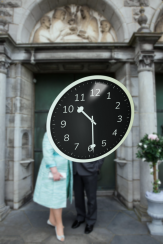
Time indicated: 10:29
